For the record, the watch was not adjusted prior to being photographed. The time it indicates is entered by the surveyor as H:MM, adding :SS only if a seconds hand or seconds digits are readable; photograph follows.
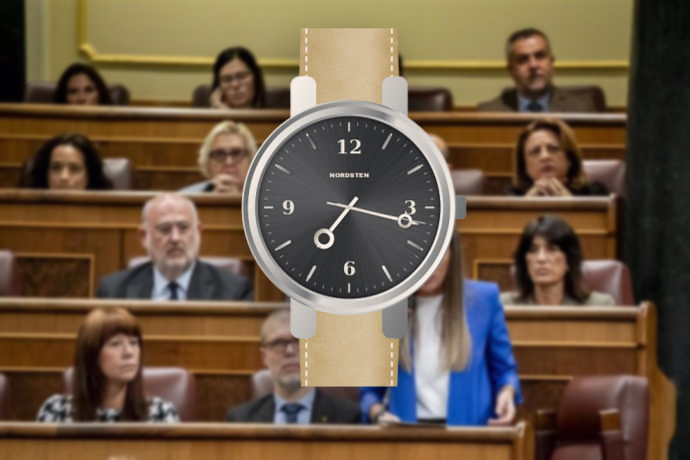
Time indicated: 7:17:17
